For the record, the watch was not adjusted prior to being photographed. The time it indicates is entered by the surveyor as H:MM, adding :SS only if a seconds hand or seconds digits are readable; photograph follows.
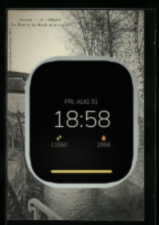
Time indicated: 18:58
